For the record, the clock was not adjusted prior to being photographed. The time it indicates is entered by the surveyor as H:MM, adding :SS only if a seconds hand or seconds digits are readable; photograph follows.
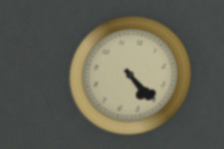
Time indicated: 4:20
